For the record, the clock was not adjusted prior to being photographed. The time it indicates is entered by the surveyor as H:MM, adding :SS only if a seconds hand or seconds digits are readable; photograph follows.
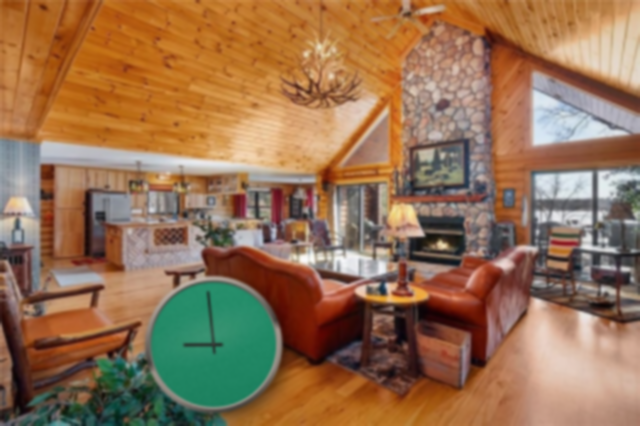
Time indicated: 8:59
